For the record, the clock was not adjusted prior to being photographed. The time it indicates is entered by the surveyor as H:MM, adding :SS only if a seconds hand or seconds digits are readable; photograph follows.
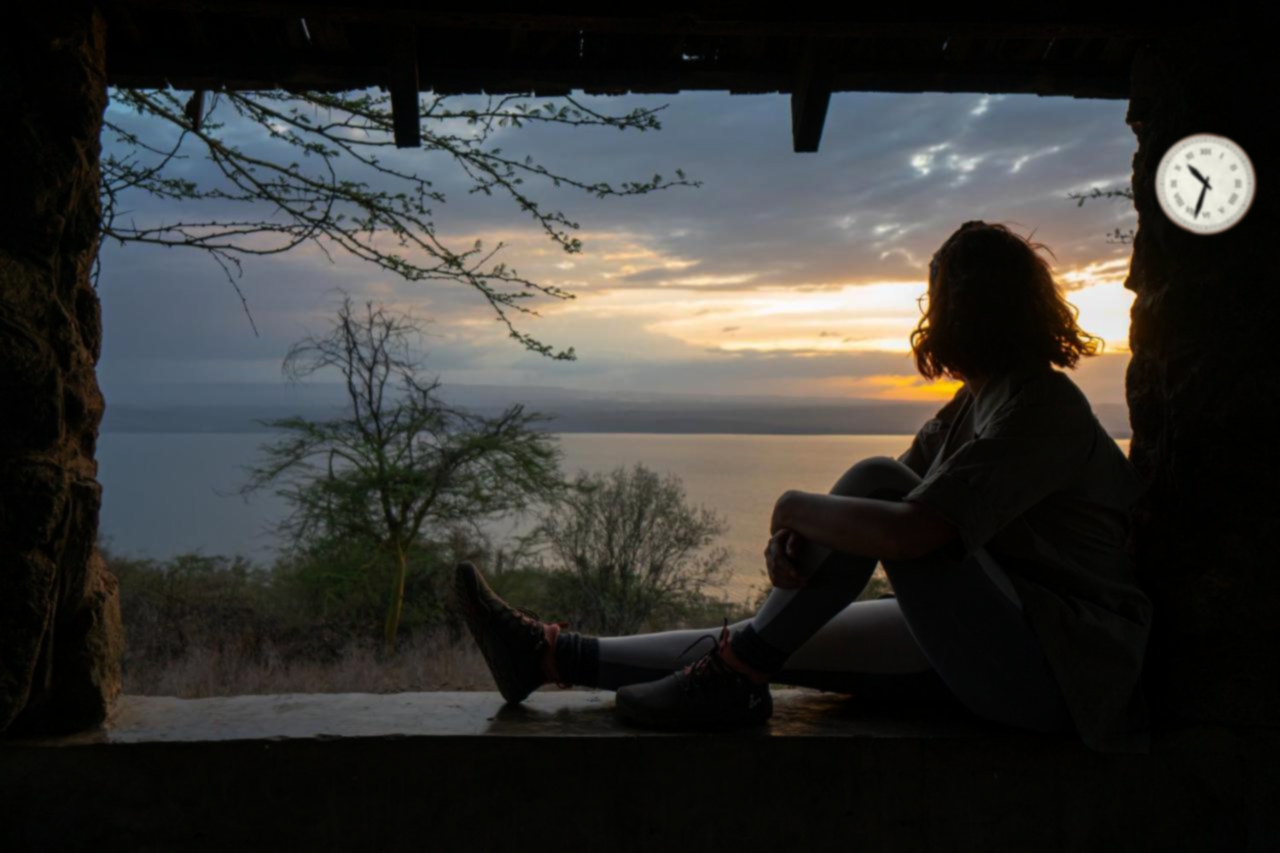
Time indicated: 10:33
